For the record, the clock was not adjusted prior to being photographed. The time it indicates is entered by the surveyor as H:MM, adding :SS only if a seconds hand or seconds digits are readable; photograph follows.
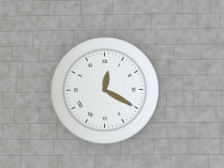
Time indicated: 12:20
